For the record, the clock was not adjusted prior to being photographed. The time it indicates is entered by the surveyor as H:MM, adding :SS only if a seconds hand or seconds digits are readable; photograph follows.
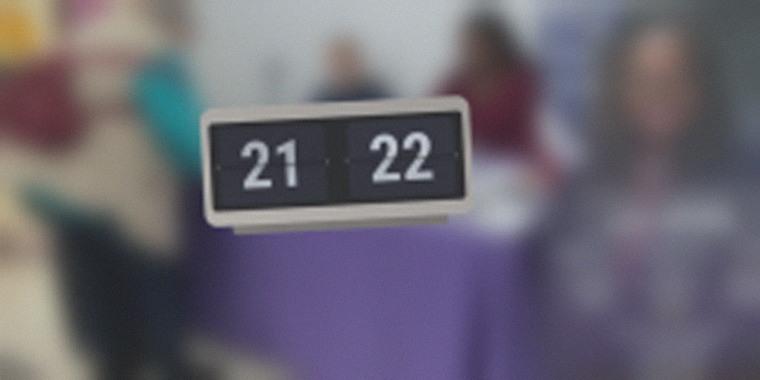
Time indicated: 21:22
